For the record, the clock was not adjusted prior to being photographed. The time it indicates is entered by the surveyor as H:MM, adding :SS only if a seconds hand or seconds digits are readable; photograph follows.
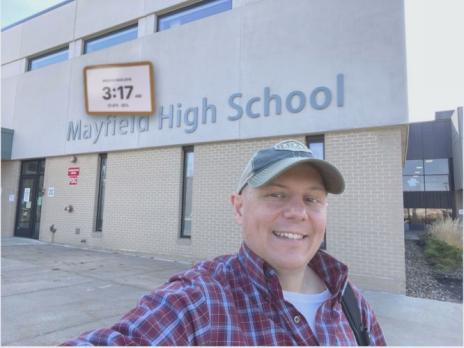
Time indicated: 3:17
